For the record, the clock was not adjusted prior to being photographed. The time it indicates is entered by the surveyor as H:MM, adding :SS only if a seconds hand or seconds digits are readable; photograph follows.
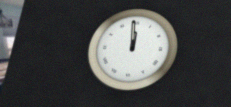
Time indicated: 11:59
